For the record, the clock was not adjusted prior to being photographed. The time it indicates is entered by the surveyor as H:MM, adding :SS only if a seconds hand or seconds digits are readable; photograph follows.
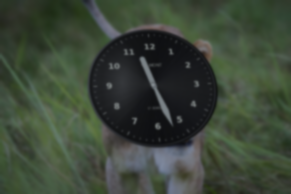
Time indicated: 11:27
